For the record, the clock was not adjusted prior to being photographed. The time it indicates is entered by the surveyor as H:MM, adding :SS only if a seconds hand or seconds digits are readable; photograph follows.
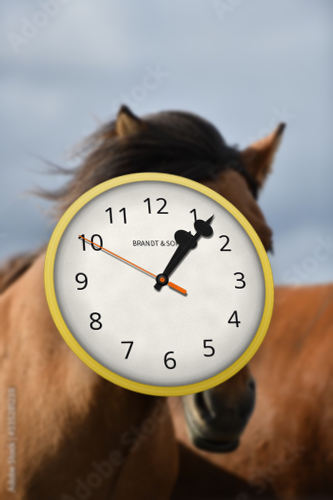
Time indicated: 1:06:50
